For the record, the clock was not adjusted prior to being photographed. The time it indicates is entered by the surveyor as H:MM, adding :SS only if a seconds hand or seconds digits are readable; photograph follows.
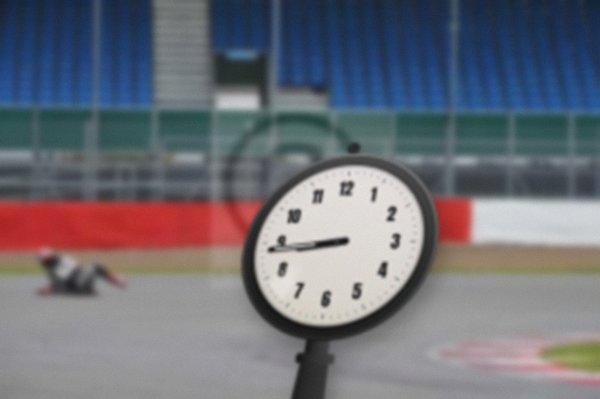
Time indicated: 8:44
